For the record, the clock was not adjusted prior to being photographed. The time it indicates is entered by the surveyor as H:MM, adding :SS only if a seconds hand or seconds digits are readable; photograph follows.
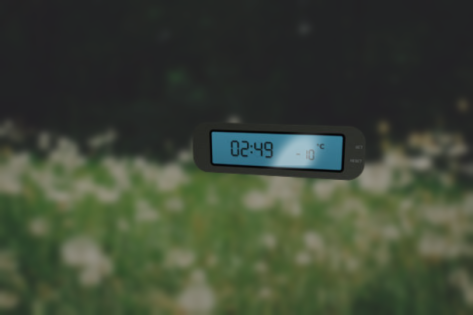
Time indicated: 2:49
